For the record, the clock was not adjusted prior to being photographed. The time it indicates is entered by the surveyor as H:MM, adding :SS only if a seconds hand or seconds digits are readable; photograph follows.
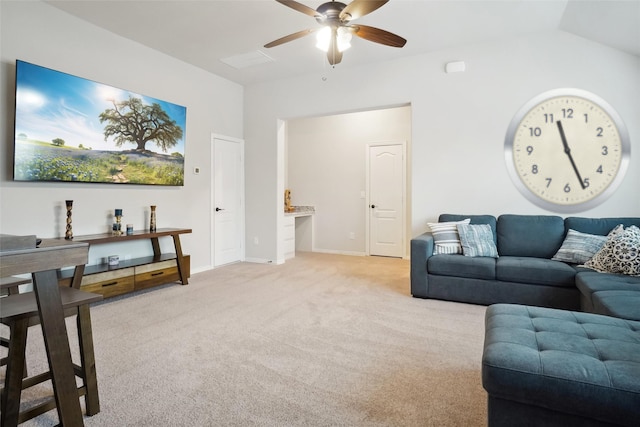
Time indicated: 11:26
